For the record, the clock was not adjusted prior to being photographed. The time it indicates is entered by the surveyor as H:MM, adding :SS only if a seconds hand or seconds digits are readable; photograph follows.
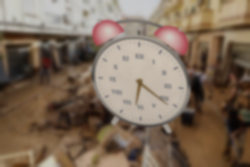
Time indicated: 6:21
